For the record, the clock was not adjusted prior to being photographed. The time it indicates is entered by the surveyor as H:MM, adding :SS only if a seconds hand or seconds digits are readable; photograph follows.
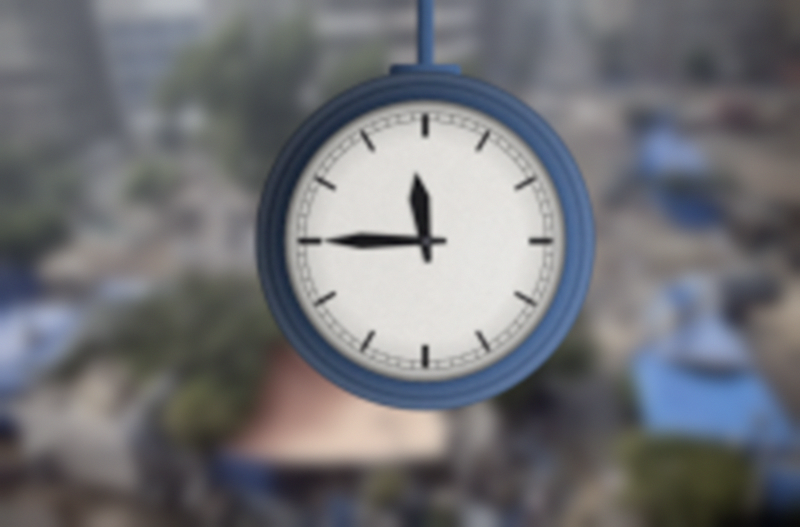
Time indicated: 11:45
